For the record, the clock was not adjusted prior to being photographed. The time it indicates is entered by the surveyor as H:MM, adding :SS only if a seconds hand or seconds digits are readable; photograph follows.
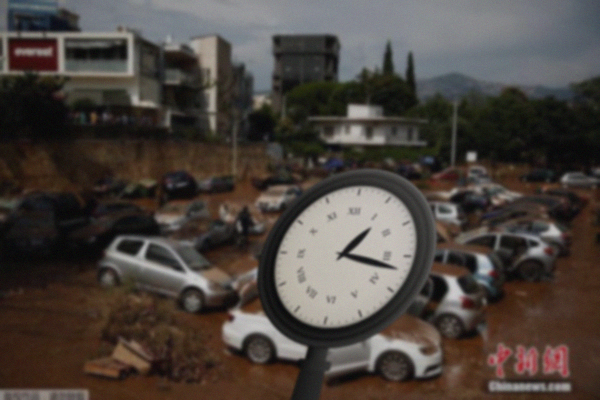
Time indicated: 1:17
